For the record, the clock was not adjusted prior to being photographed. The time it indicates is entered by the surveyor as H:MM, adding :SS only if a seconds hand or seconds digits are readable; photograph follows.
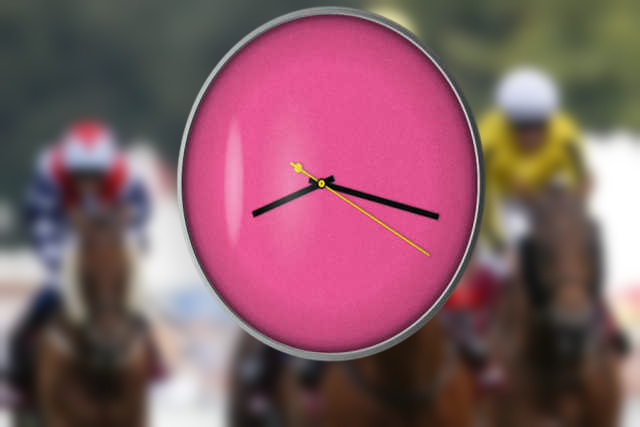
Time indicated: 8:17:20
